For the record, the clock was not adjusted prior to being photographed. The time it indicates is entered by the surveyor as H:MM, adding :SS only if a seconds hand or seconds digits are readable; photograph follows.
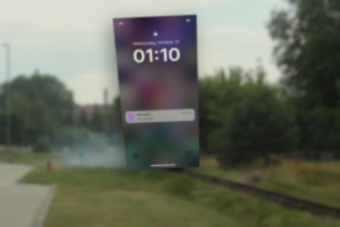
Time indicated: 1:10
